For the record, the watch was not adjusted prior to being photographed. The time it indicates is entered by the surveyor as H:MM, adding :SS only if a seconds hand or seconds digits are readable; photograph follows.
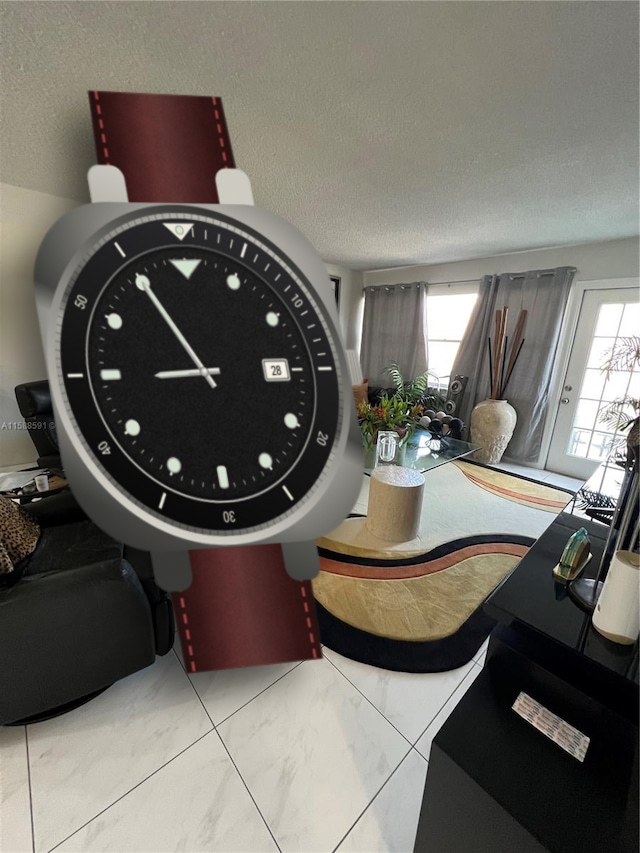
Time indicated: 8:55
